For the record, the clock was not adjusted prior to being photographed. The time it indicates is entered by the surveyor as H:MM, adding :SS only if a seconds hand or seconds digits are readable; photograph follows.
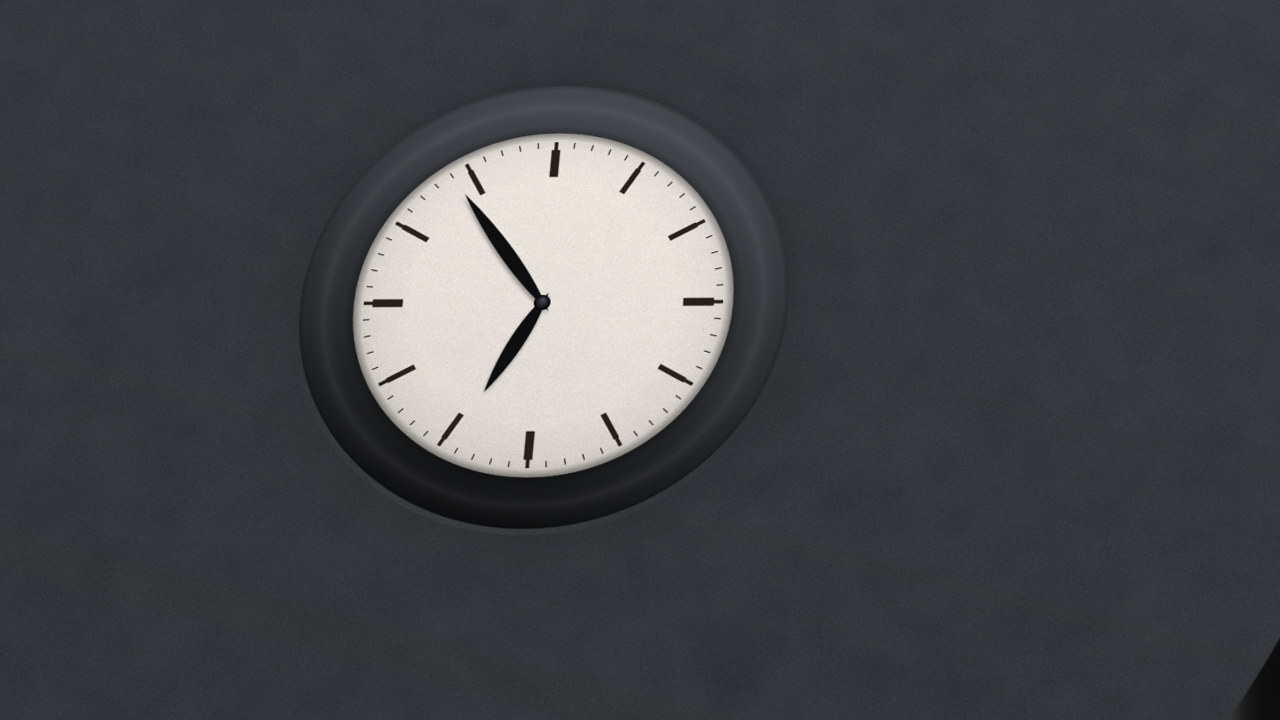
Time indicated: 6:54
